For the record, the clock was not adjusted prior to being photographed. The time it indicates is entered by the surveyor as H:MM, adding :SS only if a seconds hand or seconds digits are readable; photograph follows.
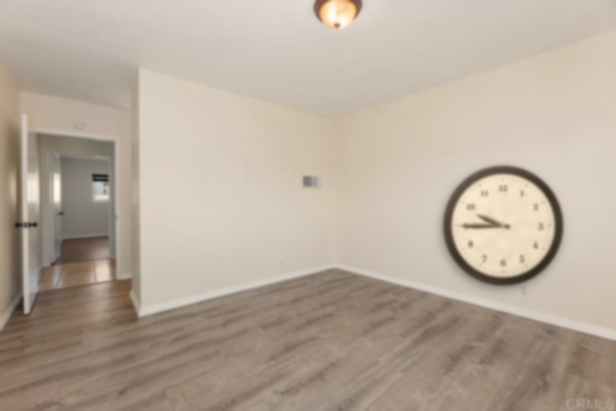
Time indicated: 9:45
